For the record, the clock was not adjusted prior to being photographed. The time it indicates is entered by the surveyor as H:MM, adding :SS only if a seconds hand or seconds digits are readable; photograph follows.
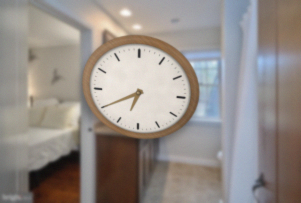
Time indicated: 6:40
